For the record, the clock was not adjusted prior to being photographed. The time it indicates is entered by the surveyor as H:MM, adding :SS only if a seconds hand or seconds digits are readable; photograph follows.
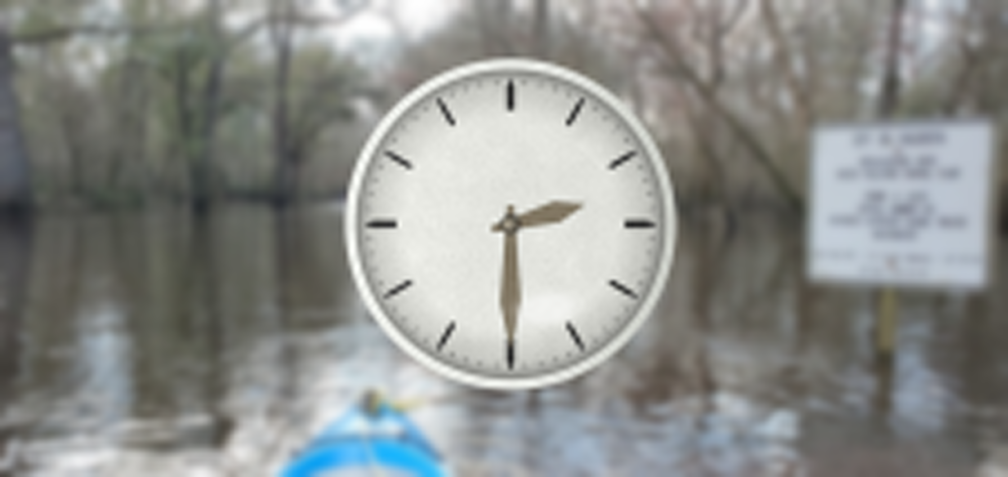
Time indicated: 2:30
